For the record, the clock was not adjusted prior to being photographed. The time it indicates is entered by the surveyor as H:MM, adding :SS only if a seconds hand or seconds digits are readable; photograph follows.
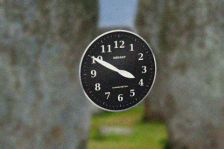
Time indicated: 3:50
